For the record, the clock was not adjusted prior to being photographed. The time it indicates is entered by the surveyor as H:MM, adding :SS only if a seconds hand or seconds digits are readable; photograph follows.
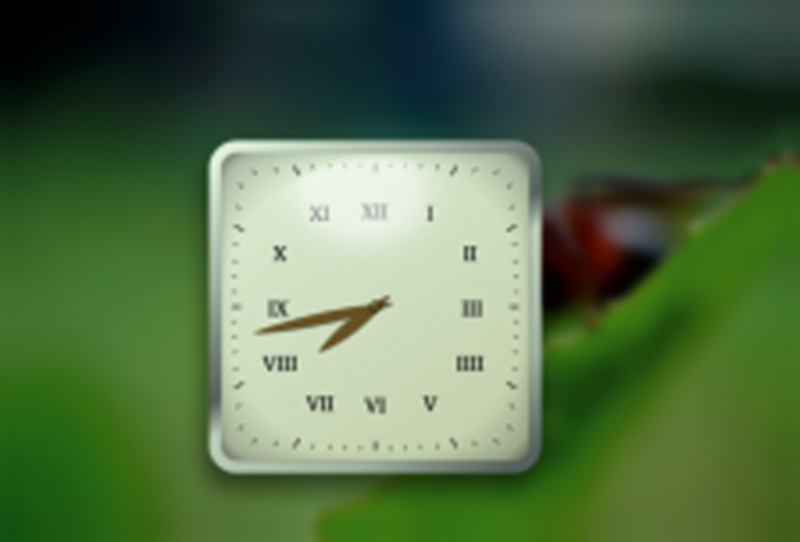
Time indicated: 7:43
